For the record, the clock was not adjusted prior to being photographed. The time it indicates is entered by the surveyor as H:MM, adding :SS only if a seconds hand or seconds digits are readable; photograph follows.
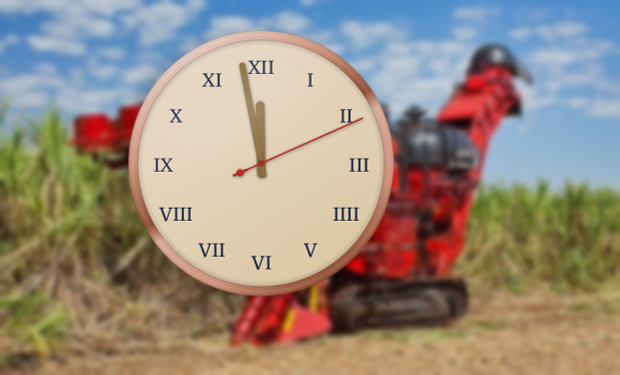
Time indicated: 11:58:11
